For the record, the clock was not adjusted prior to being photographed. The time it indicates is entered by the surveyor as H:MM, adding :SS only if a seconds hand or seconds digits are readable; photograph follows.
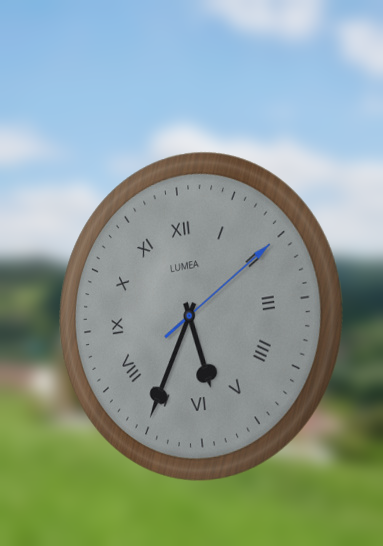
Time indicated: 5:35:10
